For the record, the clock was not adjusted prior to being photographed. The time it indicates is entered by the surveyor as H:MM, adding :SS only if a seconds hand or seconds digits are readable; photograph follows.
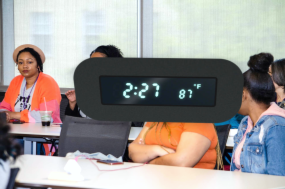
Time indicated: 2:27
